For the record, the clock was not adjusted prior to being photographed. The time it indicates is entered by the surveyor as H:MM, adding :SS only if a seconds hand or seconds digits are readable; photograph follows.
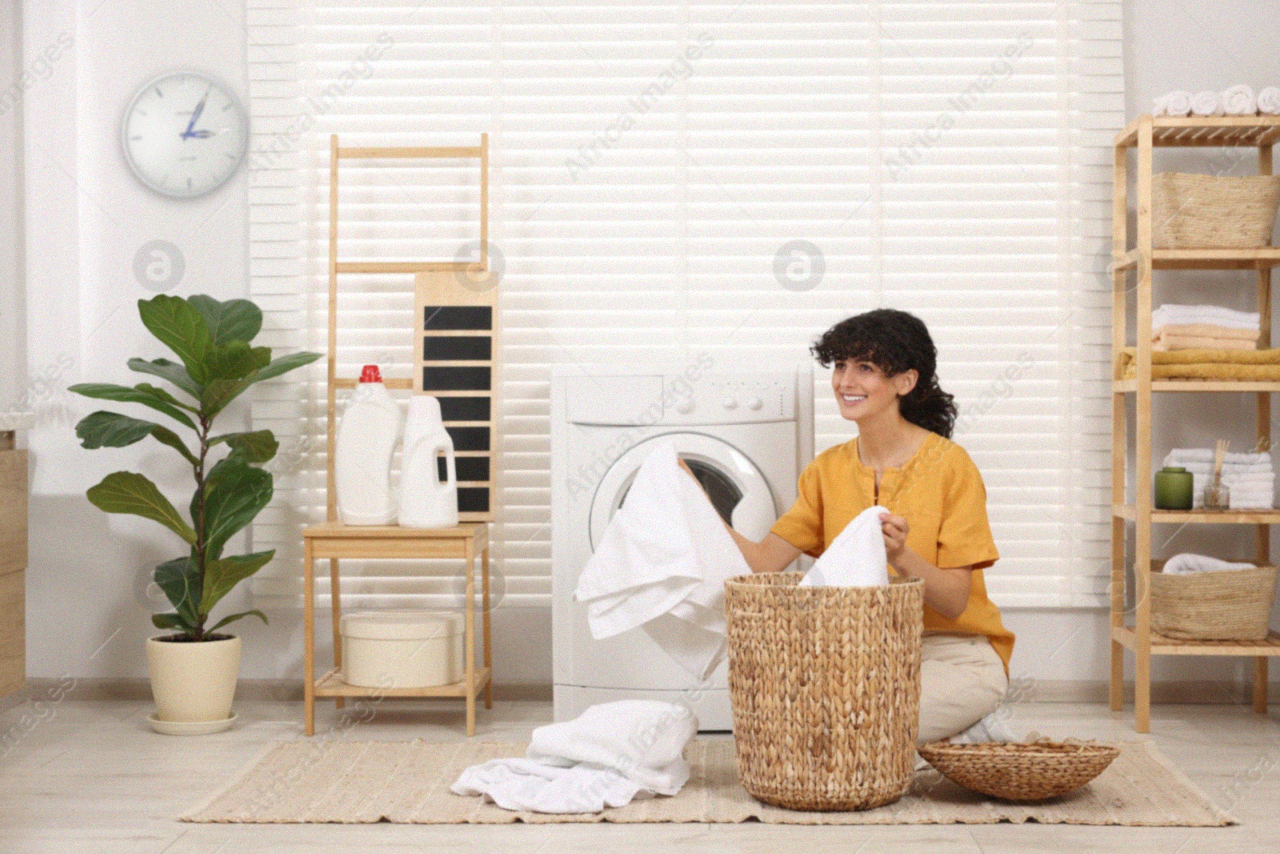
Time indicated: 3:05
